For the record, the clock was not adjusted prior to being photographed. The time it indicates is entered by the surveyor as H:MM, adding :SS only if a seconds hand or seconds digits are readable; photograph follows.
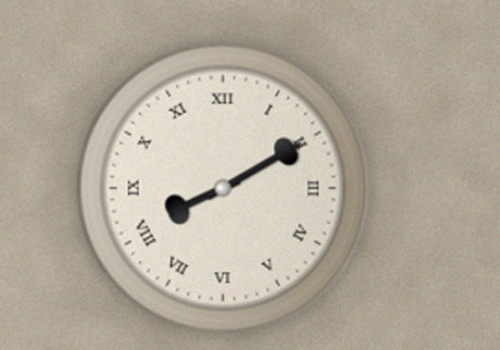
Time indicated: 8:10
